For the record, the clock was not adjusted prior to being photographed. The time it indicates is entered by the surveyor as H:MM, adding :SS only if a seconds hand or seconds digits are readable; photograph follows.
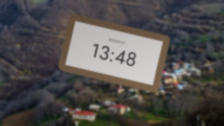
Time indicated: 13:48
